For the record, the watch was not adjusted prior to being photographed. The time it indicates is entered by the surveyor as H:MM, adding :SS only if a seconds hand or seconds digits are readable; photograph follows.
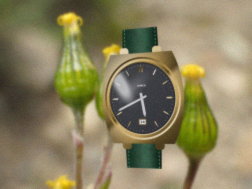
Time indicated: 5:41
